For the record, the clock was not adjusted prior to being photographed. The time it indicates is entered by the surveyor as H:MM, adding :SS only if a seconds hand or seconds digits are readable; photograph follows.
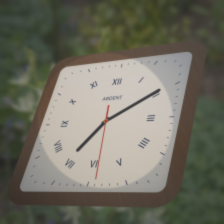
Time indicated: 7:09:29
